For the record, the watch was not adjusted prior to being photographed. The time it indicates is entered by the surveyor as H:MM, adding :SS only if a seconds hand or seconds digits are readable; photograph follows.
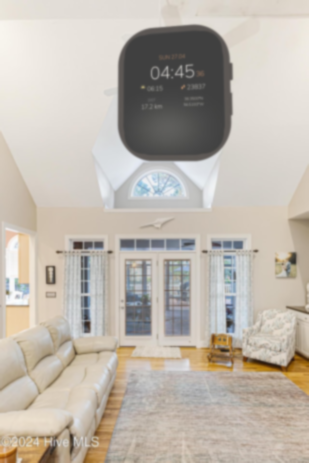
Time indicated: 4:45
